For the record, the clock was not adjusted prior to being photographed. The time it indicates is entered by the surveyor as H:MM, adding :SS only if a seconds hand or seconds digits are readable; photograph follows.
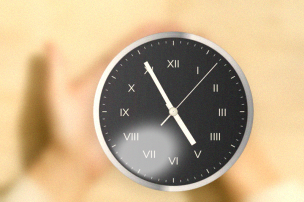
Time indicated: 4:55:07
